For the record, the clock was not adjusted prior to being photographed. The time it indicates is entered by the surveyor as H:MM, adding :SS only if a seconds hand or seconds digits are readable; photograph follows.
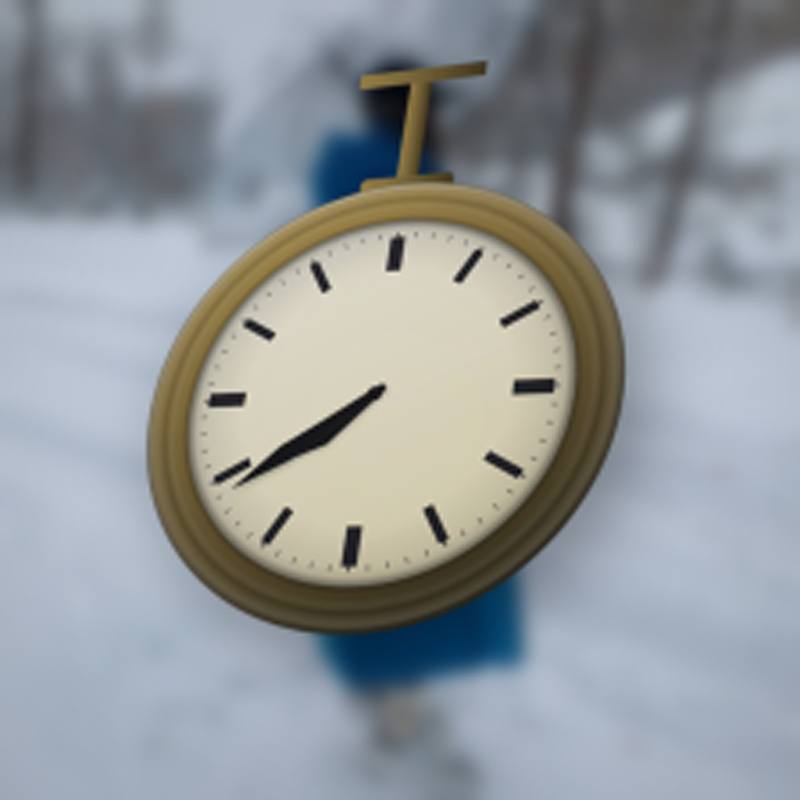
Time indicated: 7:39
